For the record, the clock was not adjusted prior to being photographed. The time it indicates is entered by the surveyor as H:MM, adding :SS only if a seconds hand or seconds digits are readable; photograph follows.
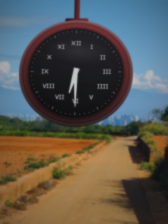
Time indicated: 6:30
